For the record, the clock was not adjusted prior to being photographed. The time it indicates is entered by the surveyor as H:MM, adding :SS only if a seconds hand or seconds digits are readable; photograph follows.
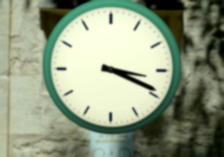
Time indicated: 3:19
